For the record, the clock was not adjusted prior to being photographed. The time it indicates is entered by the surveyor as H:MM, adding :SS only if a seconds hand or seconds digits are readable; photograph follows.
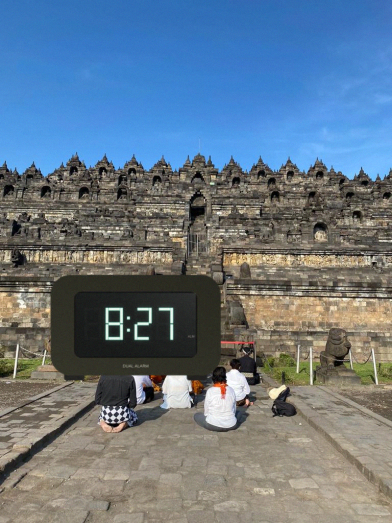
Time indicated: 8:27
